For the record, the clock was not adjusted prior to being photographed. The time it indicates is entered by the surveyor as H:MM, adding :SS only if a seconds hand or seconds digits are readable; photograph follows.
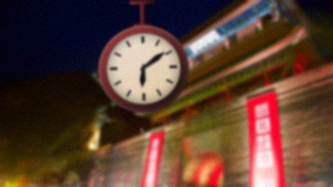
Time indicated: 6:09
